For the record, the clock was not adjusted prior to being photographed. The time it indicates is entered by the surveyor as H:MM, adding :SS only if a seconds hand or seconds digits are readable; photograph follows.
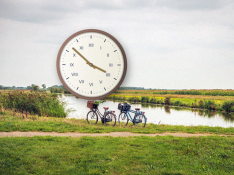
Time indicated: 3:52
